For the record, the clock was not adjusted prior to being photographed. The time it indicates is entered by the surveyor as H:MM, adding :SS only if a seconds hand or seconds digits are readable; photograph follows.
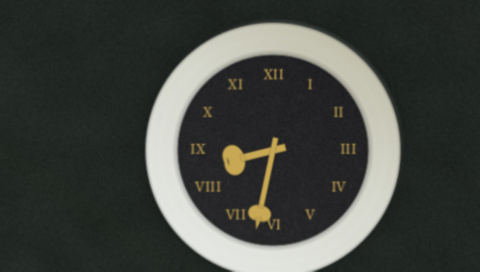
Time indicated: 8:32
